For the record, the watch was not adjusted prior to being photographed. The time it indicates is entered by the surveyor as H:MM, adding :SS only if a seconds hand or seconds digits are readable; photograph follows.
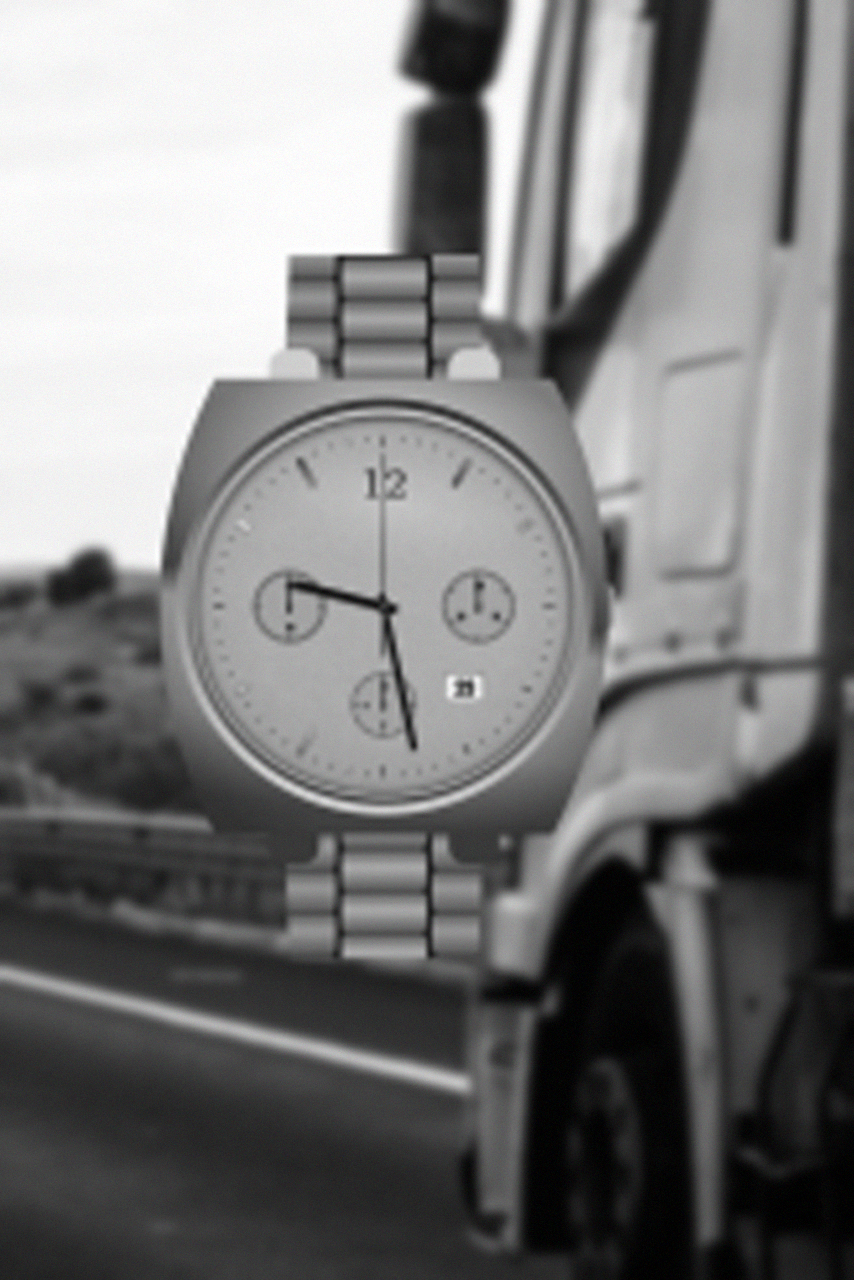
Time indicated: 9:28
